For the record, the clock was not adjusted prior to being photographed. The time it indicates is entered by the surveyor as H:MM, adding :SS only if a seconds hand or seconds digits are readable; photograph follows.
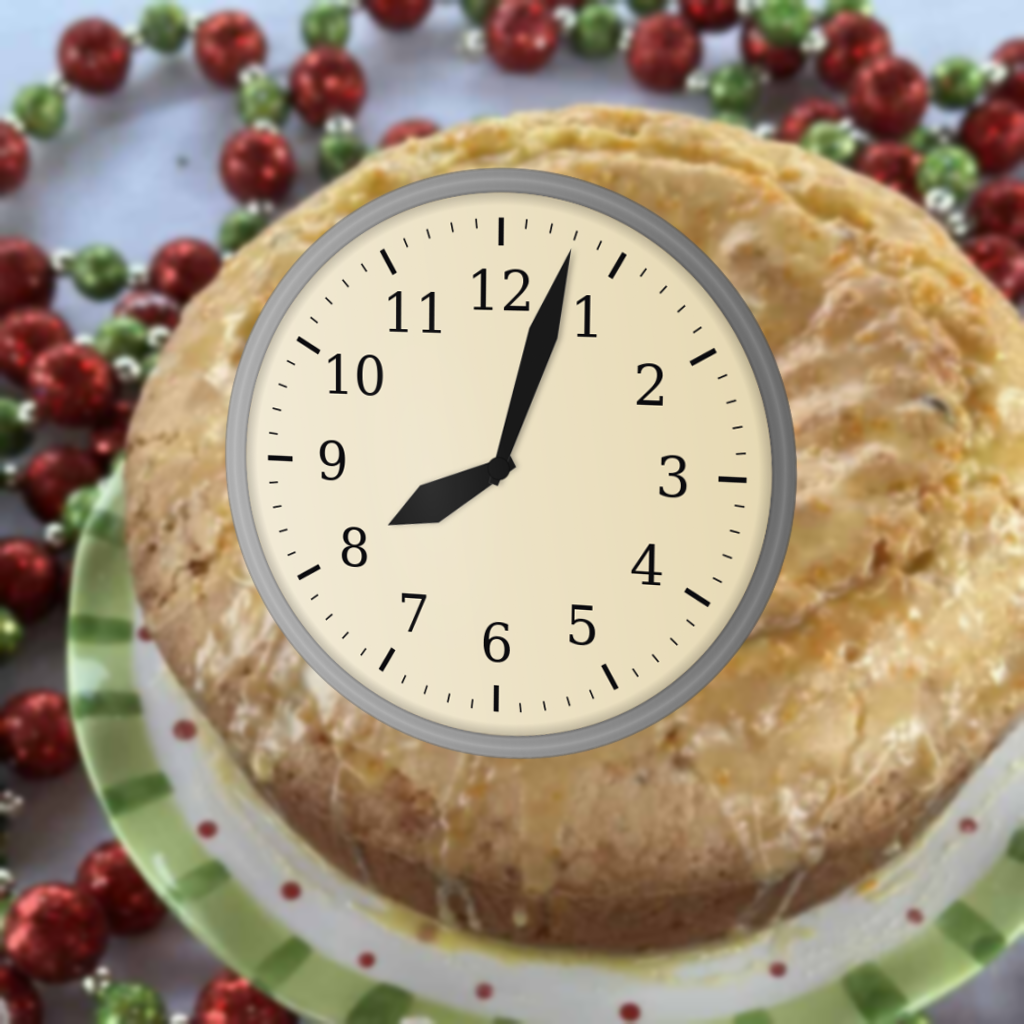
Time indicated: 8:03
